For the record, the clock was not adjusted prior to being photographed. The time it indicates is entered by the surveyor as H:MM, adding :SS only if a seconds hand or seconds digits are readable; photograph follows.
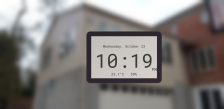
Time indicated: 10:19
